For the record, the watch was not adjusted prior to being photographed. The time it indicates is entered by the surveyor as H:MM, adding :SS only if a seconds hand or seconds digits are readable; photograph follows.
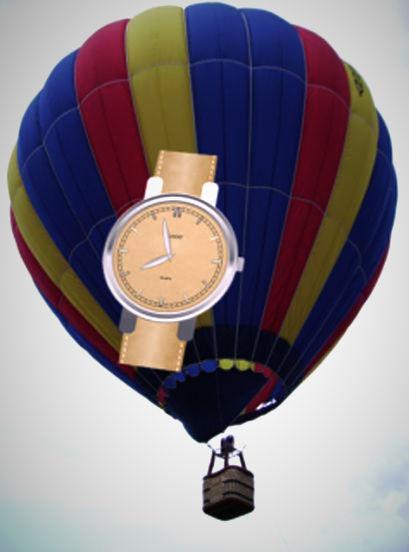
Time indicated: 7:57
